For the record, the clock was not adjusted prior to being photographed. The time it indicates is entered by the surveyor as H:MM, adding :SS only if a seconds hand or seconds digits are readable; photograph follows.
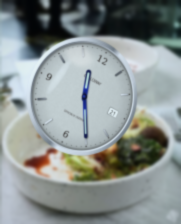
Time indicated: 11:25
